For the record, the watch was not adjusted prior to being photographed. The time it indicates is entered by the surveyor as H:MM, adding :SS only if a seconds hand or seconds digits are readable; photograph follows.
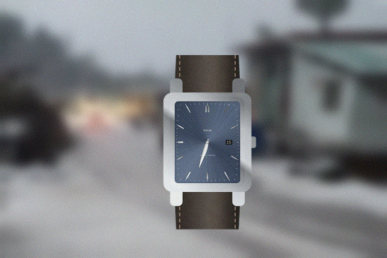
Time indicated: 6:33
